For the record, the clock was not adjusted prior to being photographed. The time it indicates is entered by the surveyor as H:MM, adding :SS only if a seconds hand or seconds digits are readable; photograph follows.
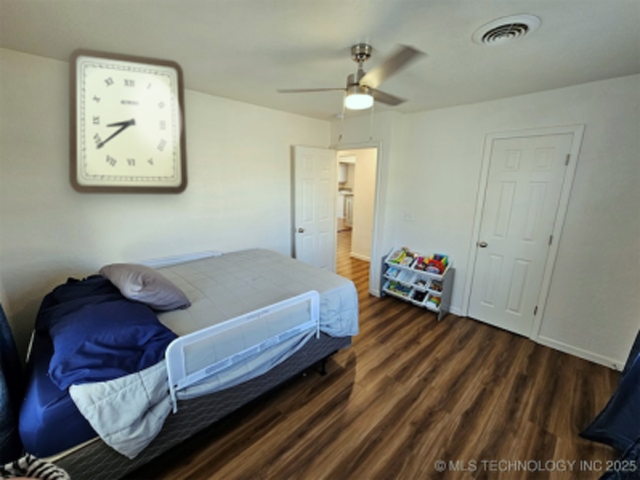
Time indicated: 8:39
